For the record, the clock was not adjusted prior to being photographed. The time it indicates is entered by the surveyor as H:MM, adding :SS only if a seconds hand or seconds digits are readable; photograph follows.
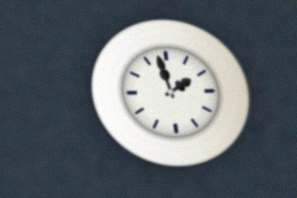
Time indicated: 1:58
